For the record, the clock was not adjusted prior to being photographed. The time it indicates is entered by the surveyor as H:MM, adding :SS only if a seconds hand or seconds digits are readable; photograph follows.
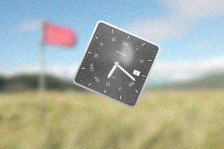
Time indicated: 6:18
